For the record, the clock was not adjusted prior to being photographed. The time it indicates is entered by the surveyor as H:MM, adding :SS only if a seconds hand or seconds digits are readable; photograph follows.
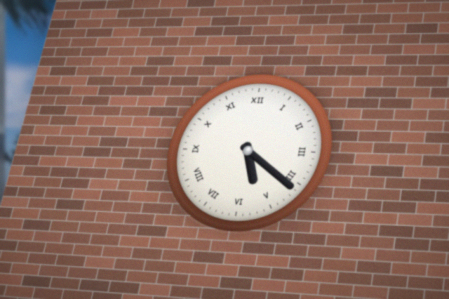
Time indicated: 5:21
